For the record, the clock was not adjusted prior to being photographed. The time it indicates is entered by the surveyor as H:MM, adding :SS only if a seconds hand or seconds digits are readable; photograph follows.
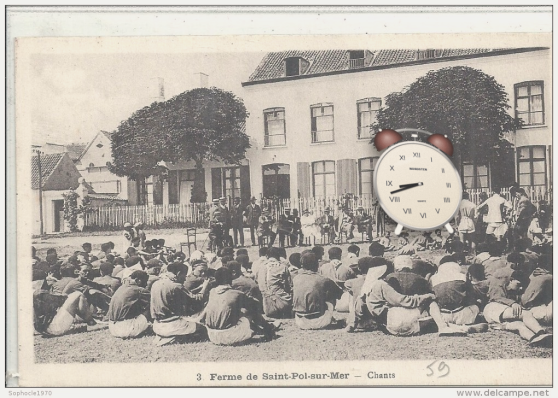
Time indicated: 8:42
